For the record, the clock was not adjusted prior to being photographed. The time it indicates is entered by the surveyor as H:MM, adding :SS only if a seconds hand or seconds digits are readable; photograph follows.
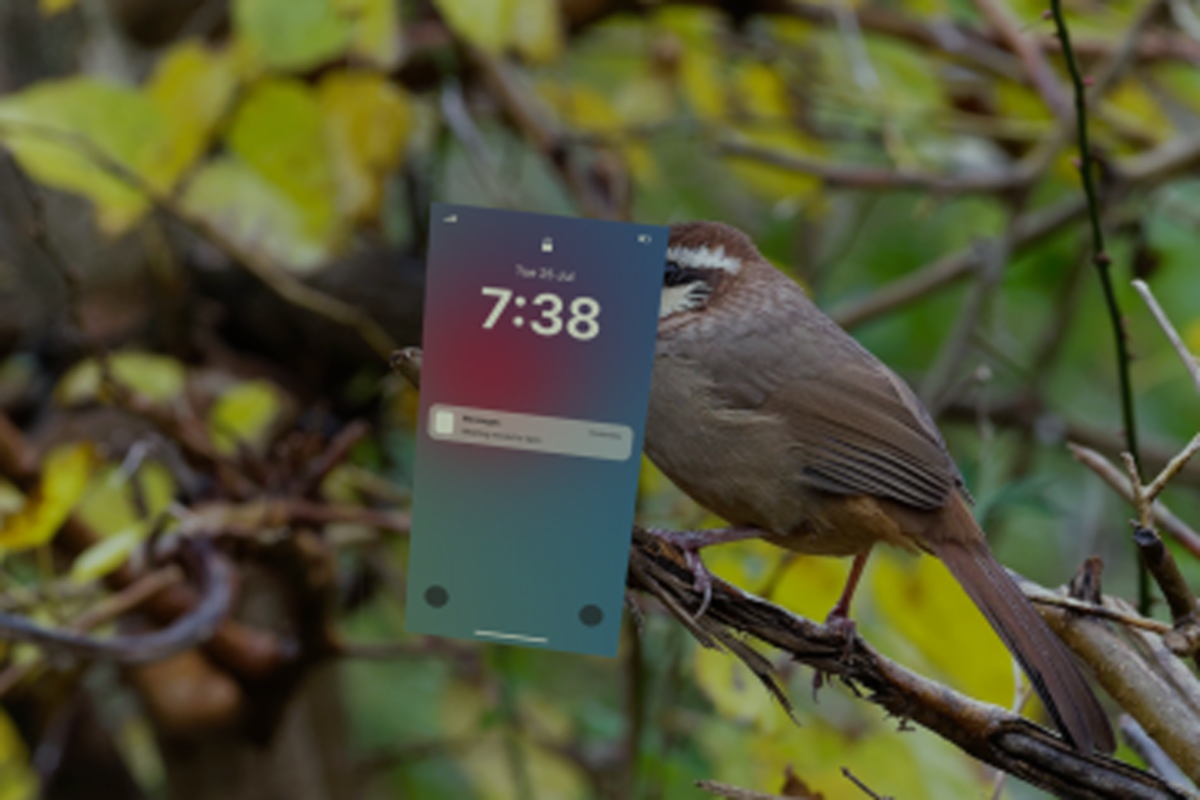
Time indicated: 7:38
